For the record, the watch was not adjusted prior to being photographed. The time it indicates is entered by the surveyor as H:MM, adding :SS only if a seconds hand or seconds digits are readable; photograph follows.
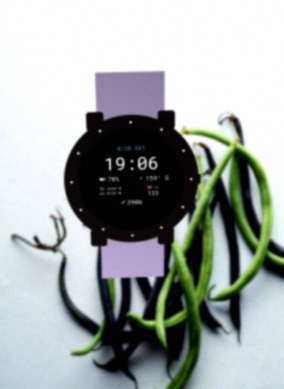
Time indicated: 19:06
